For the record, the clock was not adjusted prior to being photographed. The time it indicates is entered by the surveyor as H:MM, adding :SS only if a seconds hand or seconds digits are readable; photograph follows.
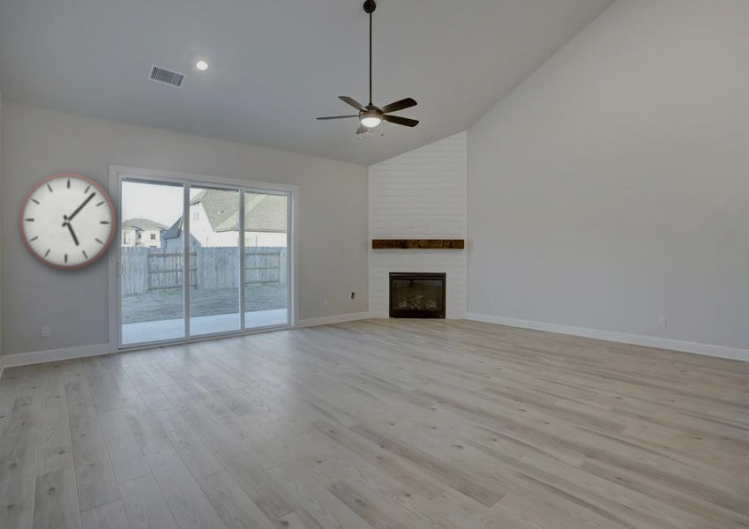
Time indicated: 5:07
